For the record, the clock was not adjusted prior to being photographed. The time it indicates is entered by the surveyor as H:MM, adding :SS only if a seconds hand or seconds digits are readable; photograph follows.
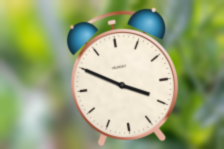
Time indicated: 3:50
